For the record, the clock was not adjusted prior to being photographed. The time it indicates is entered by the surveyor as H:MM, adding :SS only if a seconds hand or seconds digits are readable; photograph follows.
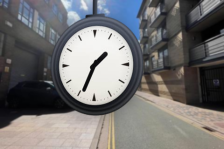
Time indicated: 1:34
